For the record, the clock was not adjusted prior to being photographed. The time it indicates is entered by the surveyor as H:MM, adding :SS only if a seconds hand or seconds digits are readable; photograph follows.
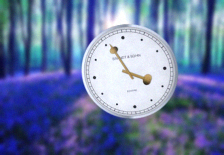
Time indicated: 3:56
